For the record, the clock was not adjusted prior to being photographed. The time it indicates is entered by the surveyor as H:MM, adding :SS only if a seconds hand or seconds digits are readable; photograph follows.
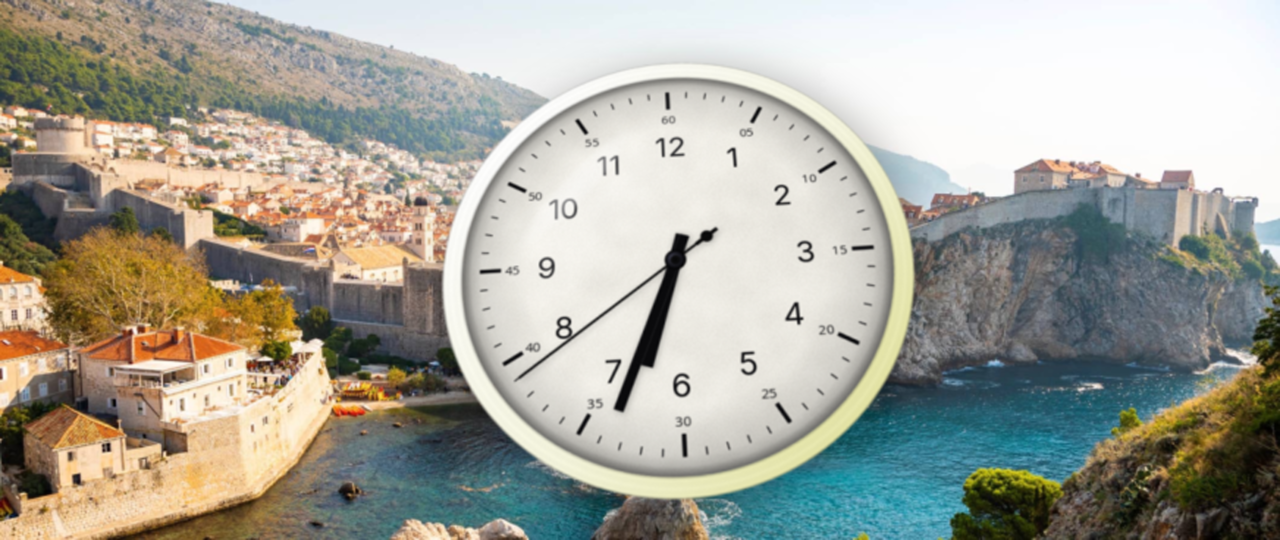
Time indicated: 6:33:39
